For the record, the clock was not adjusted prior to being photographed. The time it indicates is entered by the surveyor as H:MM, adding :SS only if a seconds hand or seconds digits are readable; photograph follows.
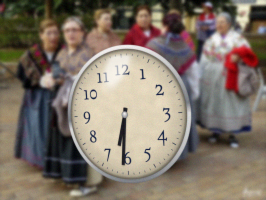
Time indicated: 6:31
